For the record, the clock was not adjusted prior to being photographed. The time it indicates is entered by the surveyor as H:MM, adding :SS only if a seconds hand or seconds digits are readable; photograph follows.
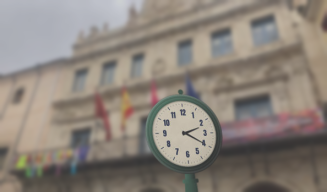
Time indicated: 2:20
